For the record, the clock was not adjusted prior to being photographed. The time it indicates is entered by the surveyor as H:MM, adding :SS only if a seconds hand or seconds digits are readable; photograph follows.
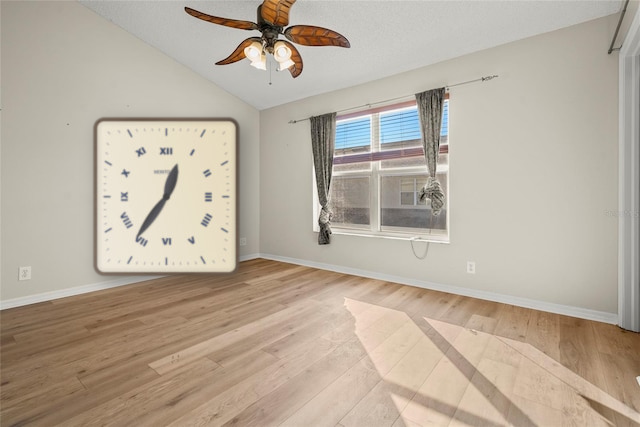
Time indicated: 12:36
